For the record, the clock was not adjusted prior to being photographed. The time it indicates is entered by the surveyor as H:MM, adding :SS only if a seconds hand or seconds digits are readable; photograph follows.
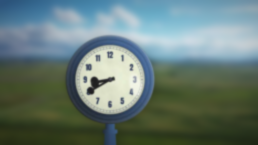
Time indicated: 8:40
